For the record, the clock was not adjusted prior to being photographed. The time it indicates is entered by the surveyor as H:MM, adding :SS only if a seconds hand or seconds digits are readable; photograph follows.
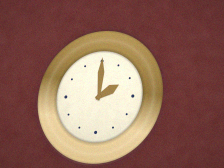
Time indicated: 2:00
